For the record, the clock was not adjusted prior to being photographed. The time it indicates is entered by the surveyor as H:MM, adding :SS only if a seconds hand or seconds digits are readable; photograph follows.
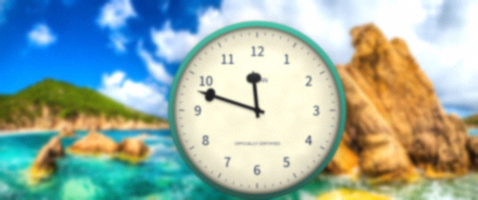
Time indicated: 11:48
